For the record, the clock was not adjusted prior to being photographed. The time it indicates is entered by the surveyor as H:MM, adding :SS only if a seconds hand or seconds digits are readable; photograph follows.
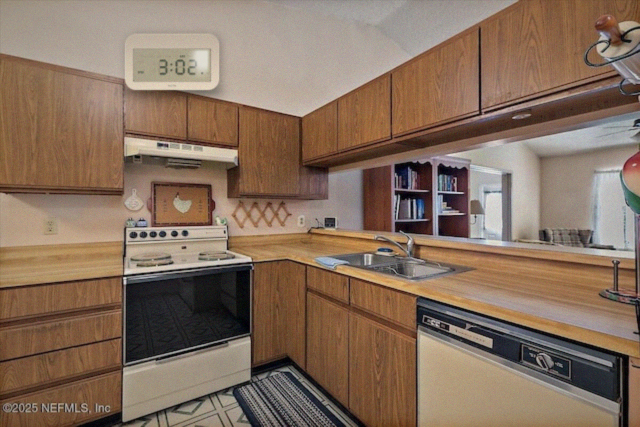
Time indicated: 3:02
